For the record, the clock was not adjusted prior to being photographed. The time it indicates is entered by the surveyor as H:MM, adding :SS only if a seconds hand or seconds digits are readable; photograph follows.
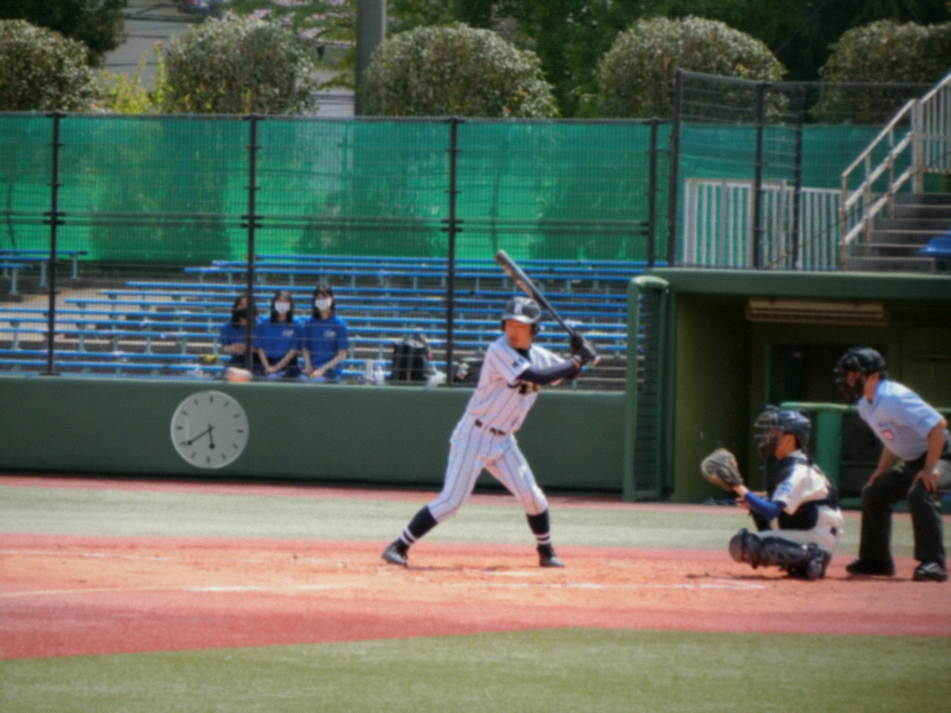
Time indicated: 5:39
